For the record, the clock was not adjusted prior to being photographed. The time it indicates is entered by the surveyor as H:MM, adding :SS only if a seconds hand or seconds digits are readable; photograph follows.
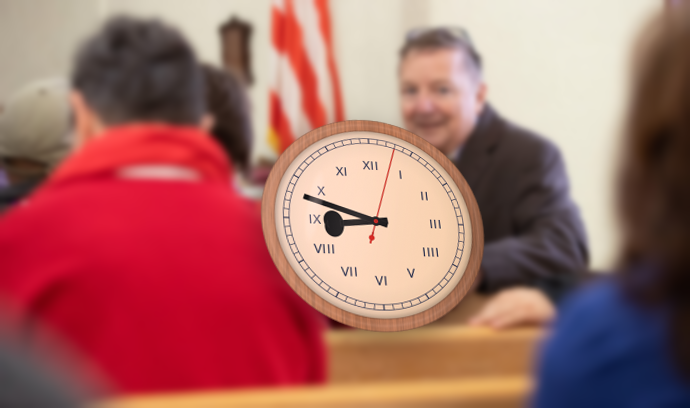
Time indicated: 8:48:03
